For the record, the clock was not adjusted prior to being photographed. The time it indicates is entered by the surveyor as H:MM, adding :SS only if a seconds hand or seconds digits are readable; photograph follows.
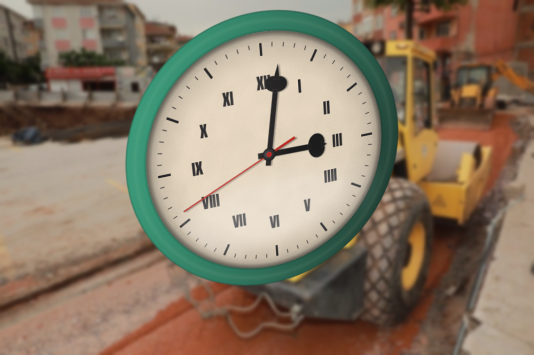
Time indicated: 3:01:41
